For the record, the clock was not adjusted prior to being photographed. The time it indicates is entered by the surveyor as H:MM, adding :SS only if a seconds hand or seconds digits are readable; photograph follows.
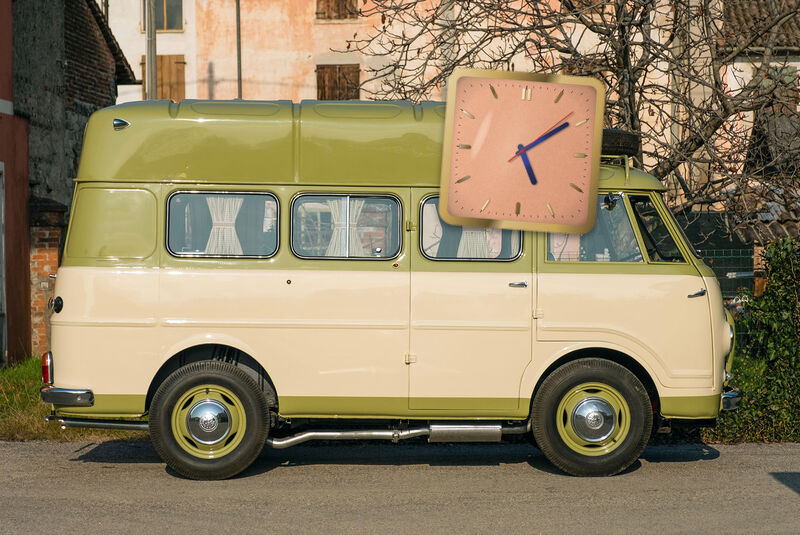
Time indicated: 5:09:08
